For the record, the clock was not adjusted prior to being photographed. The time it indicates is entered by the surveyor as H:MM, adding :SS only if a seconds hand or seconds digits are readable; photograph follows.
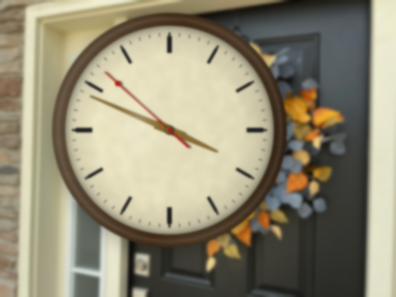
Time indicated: 3:48:52
